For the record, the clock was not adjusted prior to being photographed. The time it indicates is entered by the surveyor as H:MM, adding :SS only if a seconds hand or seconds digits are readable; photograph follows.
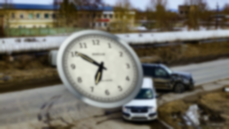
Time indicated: 6:51
